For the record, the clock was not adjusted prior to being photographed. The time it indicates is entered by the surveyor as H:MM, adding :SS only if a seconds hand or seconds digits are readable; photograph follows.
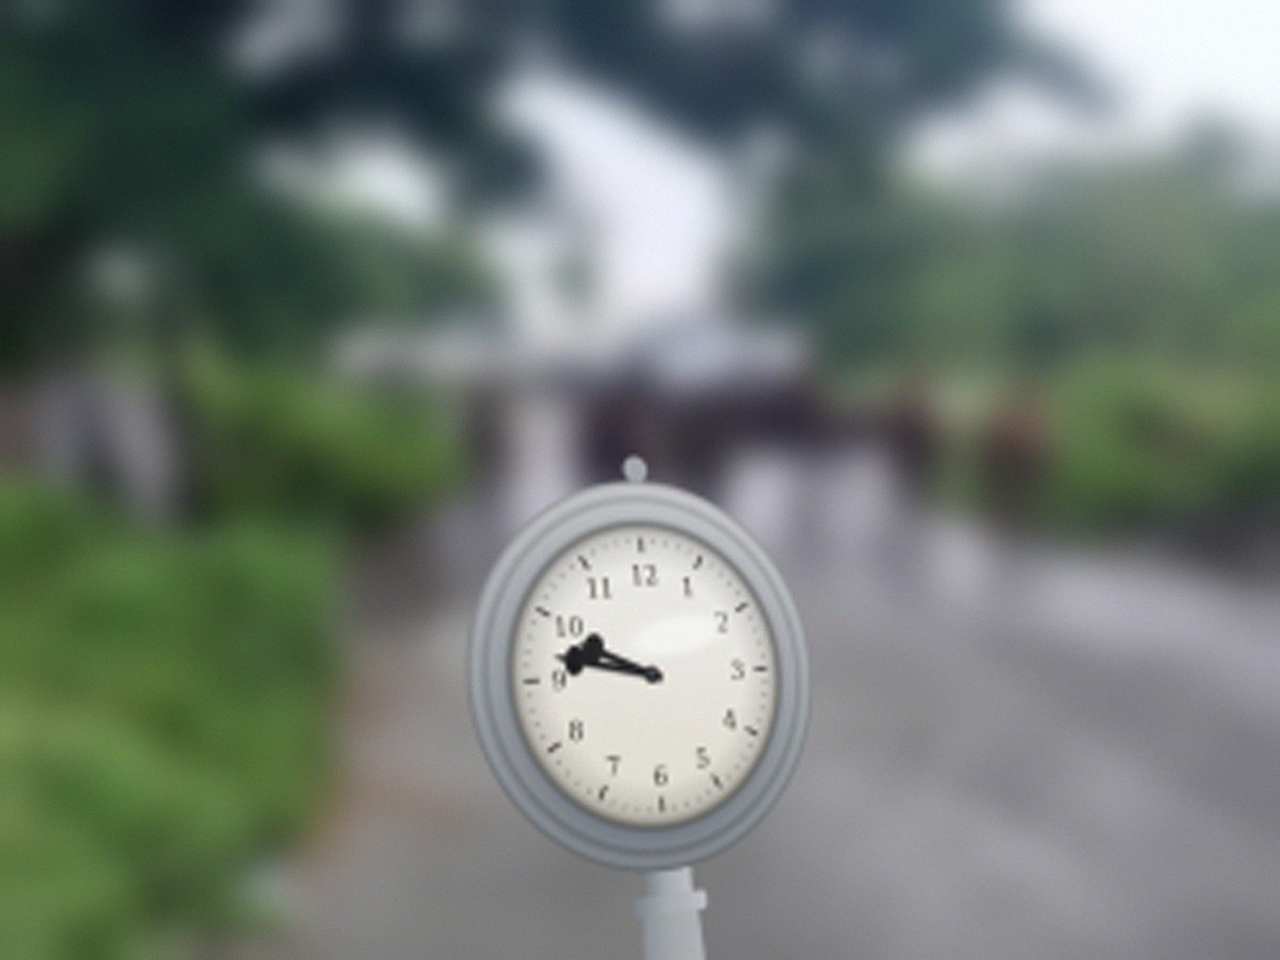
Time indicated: 9:47
